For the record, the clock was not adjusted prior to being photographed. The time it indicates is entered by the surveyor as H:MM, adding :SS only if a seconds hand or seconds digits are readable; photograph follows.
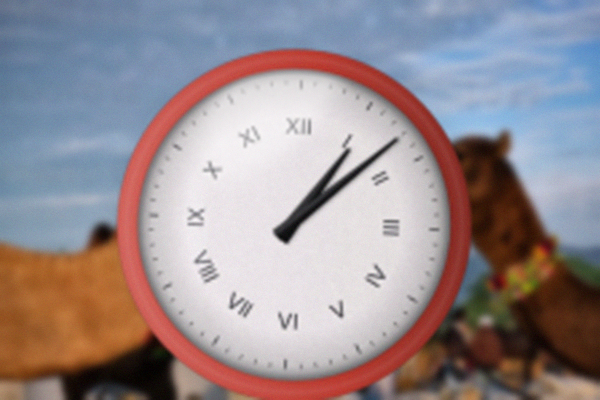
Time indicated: 1:08
